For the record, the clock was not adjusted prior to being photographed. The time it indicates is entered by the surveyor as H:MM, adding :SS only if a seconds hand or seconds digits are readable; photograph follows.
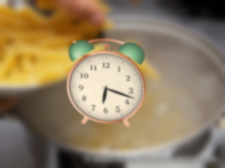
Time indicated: 6:18
